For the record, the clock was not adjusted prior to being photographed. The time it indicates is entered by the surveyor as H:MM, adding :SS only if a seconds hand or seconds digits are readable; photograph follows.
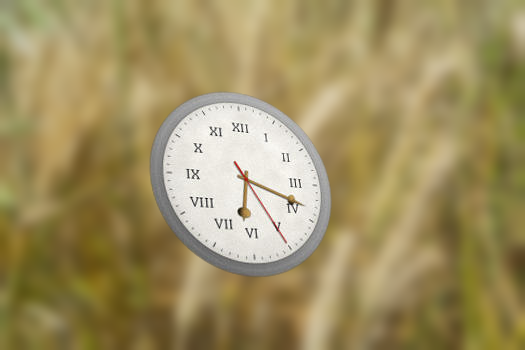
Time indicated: 6:18:25
